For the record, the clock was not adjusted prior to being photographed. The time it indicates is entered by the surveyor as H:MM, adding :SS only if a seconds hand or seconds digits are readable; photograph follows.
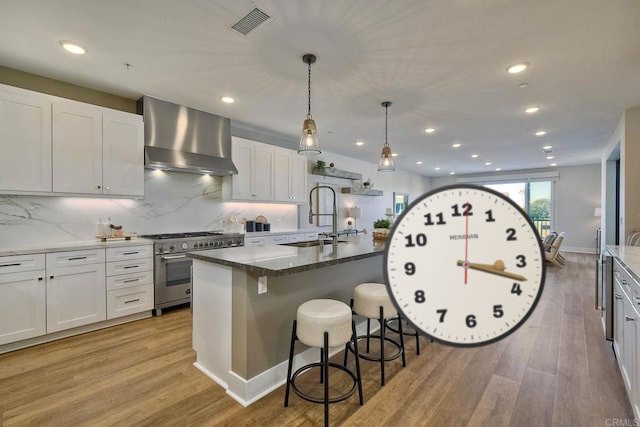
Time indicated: 3:18:01
